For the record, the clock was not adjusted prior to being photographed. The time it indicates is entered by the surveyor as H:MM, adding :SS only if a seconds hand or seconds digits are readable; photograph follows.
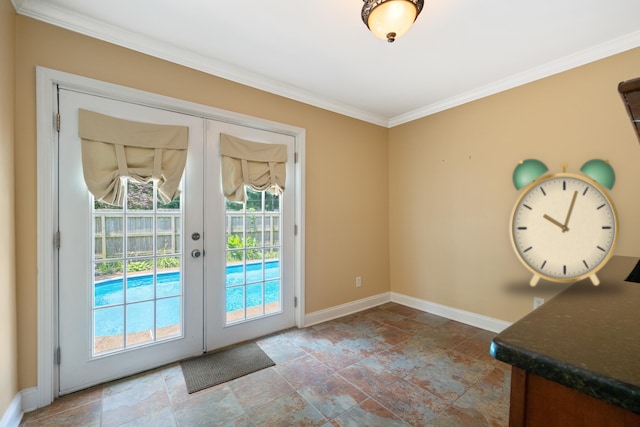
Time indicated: 10:03
